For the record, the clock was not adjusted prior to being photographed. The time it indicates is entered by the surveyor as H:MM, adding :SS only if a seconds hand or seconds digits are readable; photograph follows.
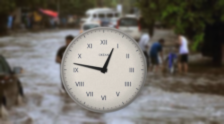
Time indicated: 12:47
